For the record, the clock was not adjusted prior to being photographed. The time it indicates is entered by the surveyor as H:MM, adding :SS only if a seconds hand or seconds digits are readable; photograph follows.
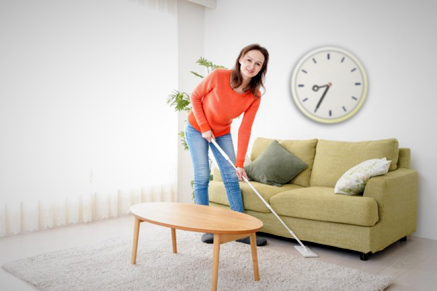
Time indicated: 8:35
